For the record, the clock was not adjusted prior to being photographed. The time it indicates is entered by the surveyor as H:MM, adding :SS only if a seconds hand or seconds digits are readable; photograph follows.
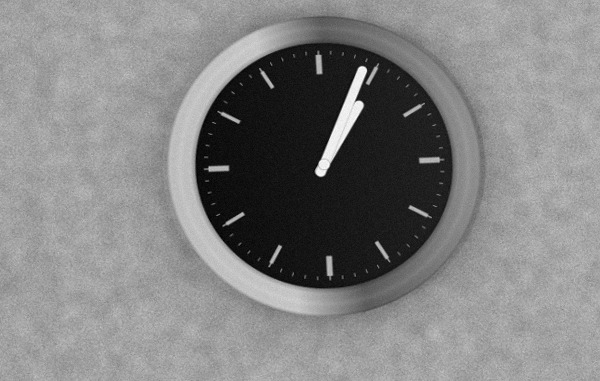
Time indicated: 1:04
